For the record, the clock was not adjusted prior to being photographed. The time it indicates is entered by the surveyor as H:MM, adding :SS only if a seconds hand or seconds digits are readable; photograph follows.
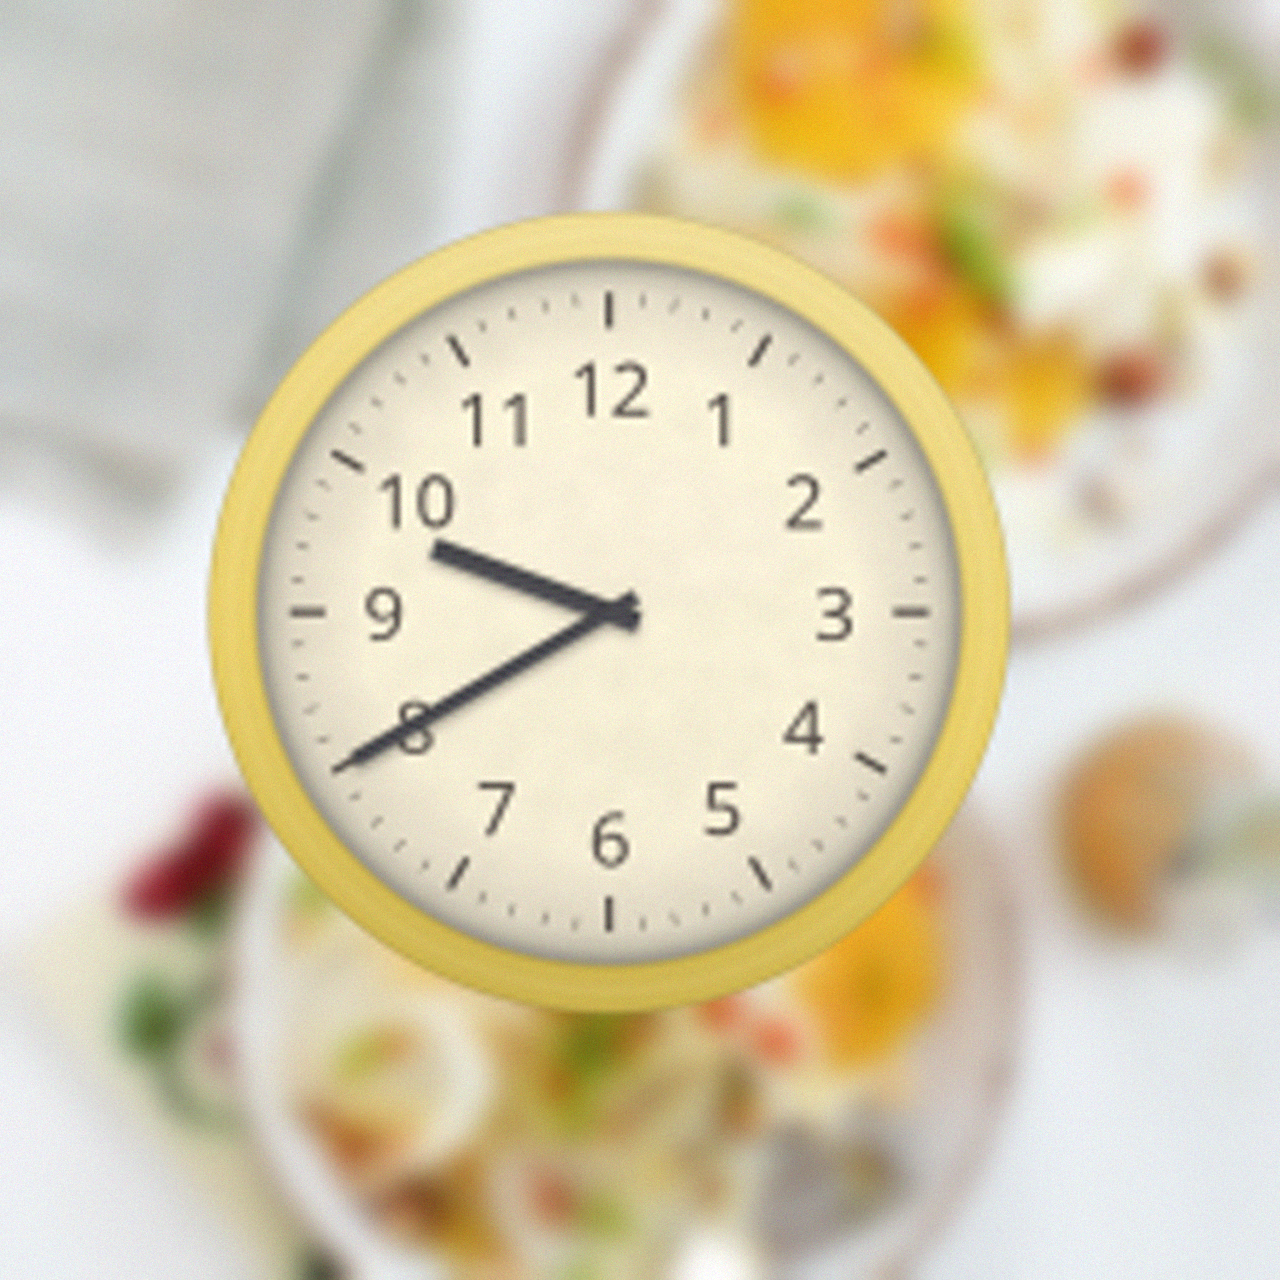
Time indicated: 9:40
